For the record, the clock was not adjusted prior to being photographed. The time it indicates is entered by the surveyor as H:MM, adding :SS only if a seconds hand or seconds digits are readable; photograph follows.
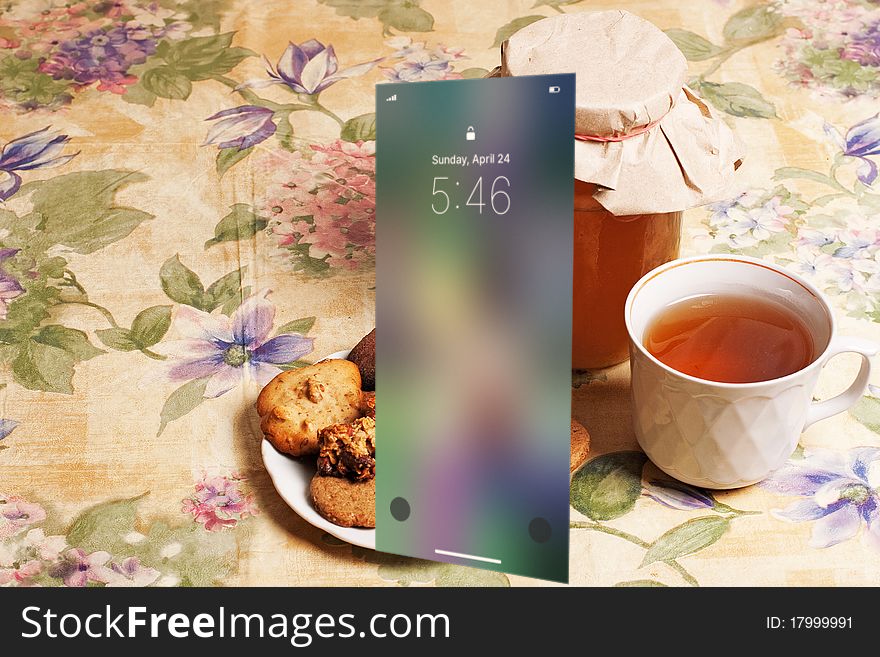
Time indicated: 5:46
